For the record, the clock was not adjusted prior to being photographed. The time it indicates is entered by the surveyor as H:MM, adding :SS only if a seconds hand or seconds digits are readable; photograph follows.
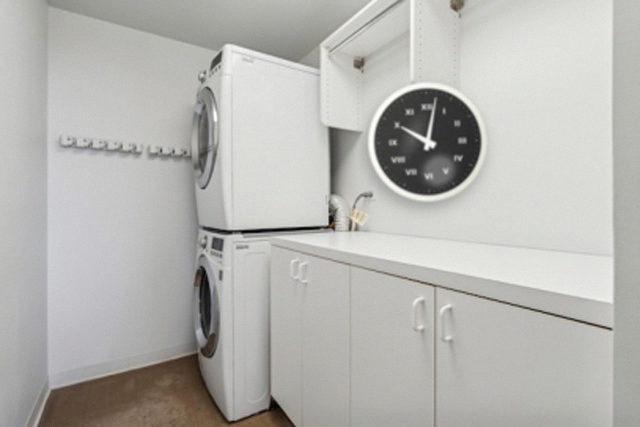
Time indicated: 10:02
